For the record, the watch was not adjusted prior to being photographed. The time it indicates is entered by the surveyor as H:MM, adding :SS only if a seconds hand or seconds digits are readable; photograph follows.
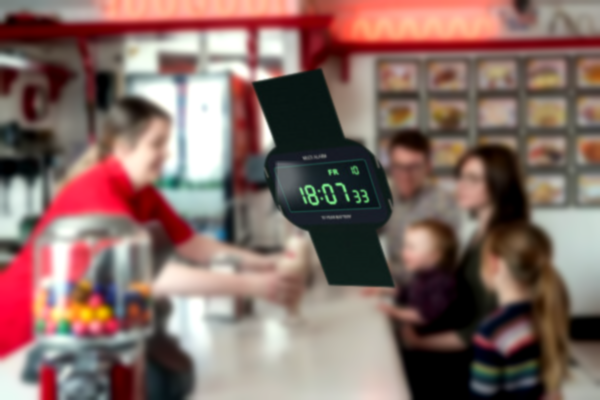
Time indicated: 18:07:33
